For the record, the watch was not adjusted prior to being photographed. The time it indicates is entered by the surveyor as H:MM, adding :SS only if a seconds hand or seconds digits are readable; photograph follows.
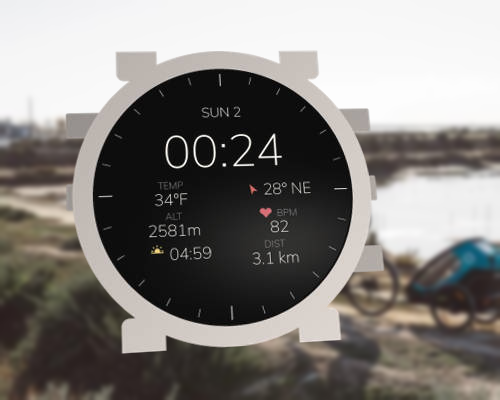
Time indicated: 0:24
